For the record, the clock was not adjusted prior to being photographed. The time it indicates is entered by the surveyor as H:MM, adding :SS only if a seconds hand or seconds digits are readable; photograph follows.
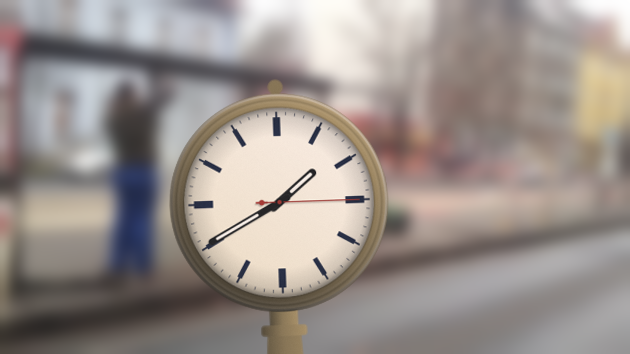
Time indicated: 1:40:15
